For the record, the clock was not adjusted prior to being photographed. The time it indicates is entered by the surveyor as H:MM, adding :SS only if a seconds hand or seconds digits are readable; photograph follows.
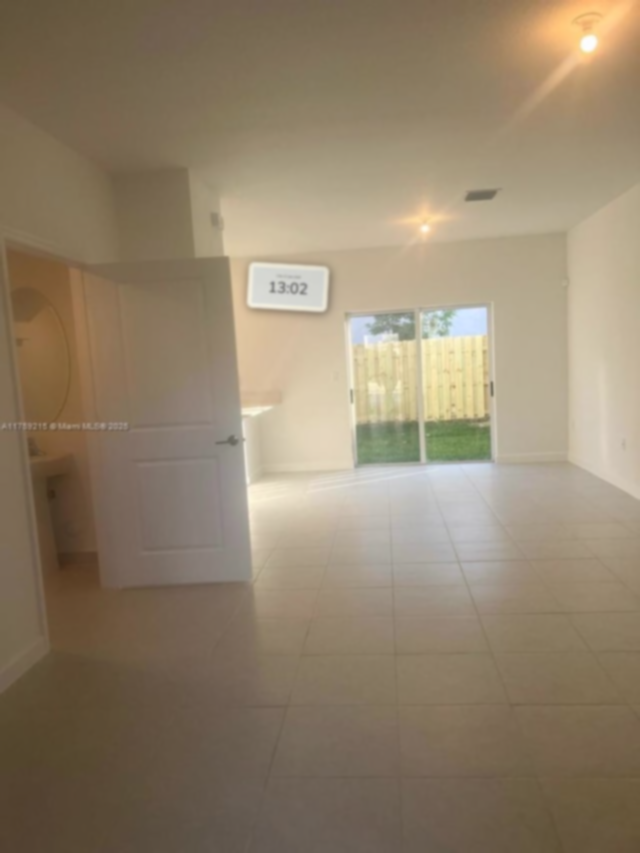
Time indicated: 13:02
